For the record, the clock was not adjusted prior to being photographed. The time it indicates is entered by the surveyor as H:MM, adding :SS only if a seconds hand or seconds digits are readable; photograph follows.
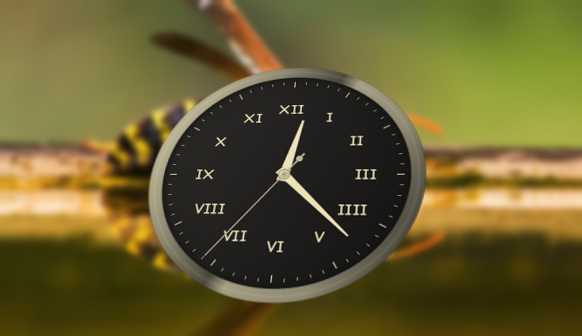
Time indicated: 12:22:36
